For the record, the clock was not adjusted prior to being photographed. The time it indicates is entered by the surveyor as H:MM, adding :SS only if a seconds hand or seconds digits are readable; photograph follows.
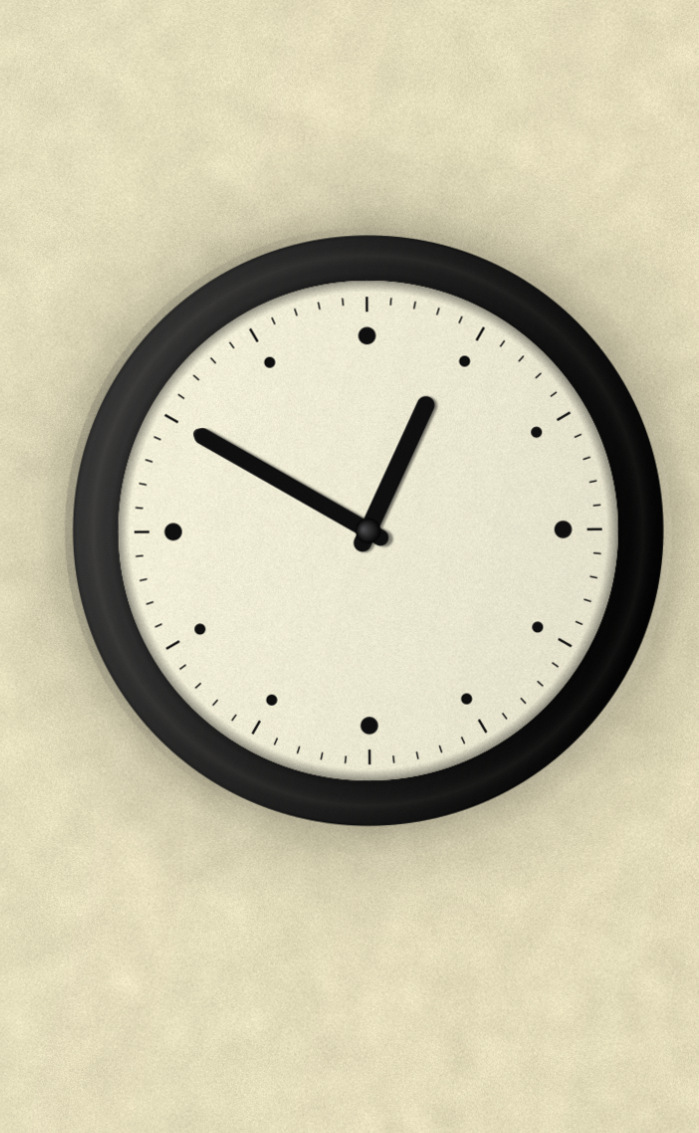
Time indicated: 12:50
